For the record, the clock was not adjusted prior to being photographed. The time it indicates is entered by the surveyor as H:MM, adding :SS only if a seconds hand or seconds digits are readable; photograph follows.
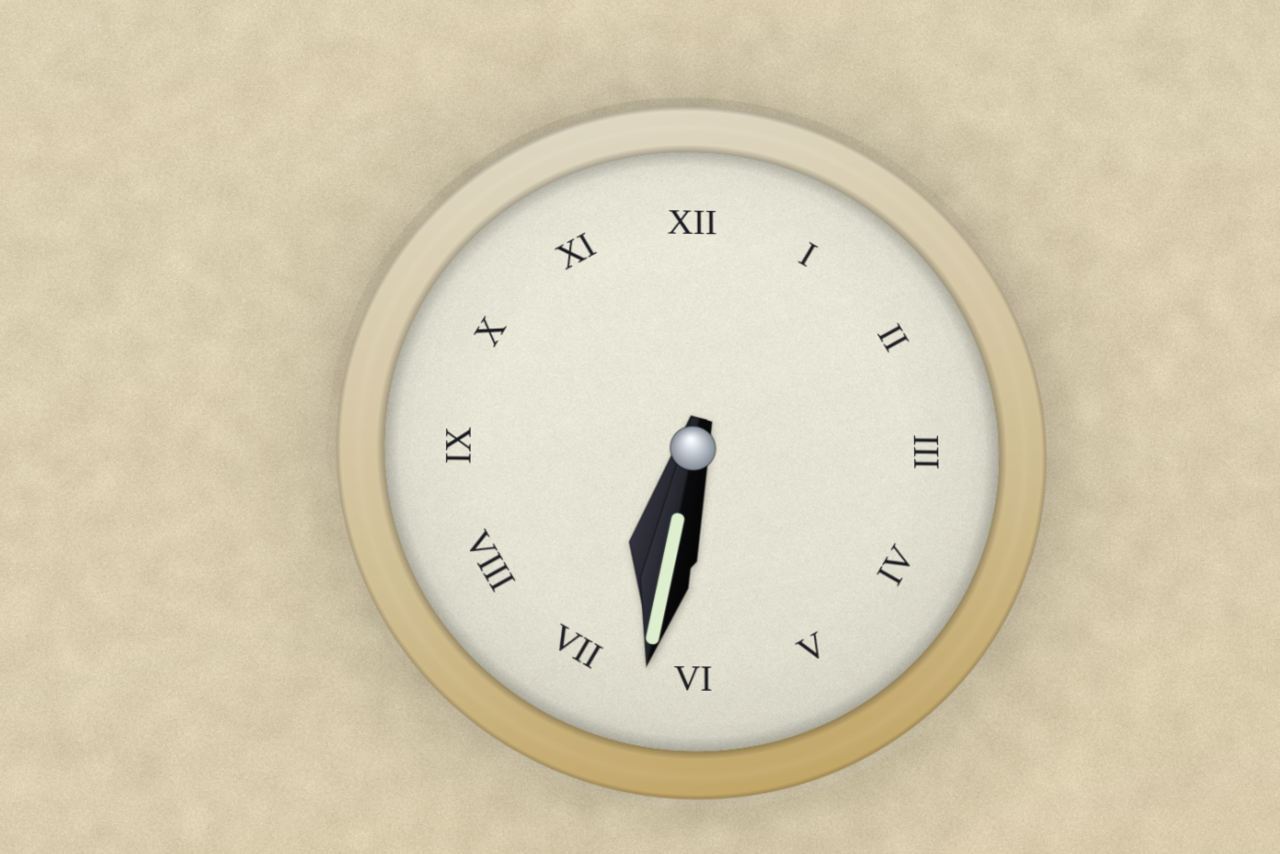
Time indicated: 6:32
